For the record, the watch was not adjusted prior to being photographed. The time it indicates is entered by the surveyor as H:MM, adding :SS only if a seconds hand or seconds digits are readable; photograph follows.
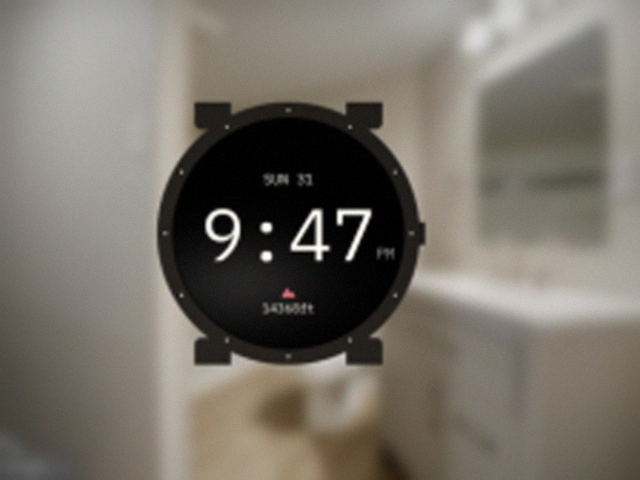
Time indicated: 9:47
